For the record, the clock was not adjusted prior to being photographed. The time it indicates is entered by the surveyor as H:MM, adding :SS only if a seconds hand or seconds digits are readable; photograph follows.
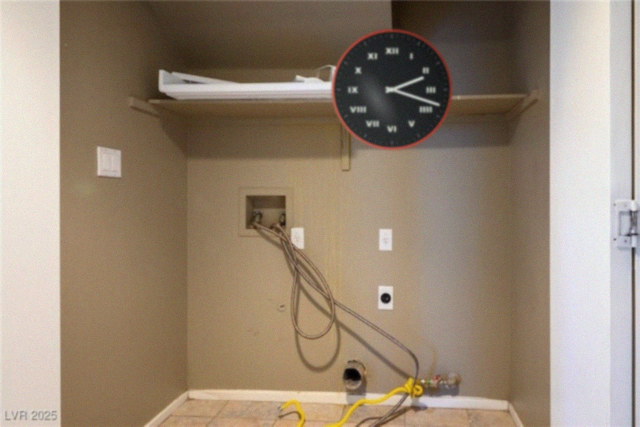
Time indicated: 2:18
